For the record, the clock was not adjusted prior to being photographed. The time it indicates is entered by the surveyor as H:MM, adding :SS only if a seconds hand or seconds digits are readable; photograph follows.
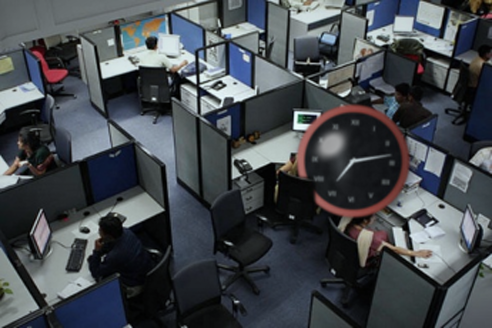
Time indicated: 7:13
